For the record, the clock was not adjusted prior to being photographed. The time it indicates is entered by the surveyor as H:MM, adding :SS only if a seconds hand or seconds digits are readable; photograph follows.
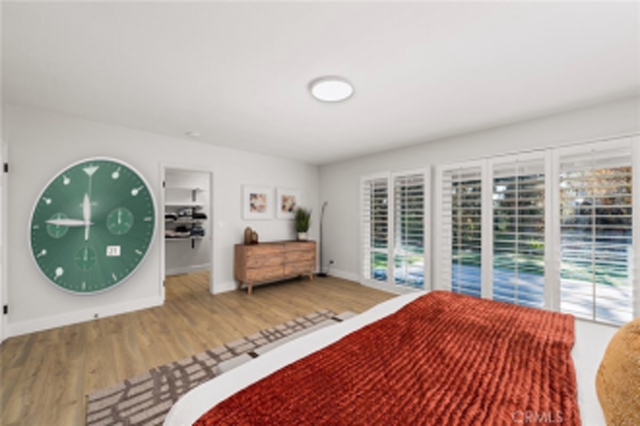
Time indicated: 11:46
